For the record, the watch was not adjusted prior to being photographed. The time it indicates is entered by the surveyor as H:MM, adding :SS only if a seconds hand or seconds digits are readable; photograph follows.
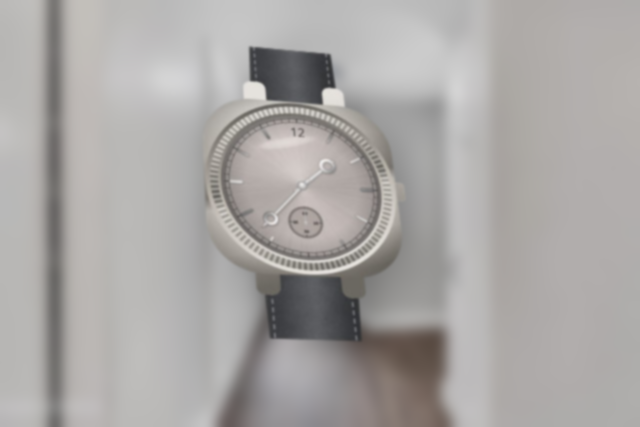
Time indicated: 1:37
